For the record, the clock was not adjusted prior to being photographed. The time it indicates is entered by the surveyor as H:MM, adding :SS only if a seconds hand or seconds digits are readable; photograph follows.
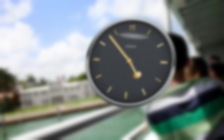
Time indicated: 4:53
